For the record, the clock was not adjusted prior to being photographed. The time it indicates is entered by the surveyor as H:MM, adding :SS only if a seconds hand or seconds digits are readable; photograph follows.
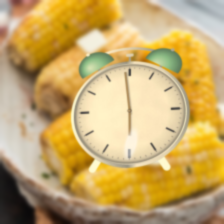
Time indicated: 5:59
